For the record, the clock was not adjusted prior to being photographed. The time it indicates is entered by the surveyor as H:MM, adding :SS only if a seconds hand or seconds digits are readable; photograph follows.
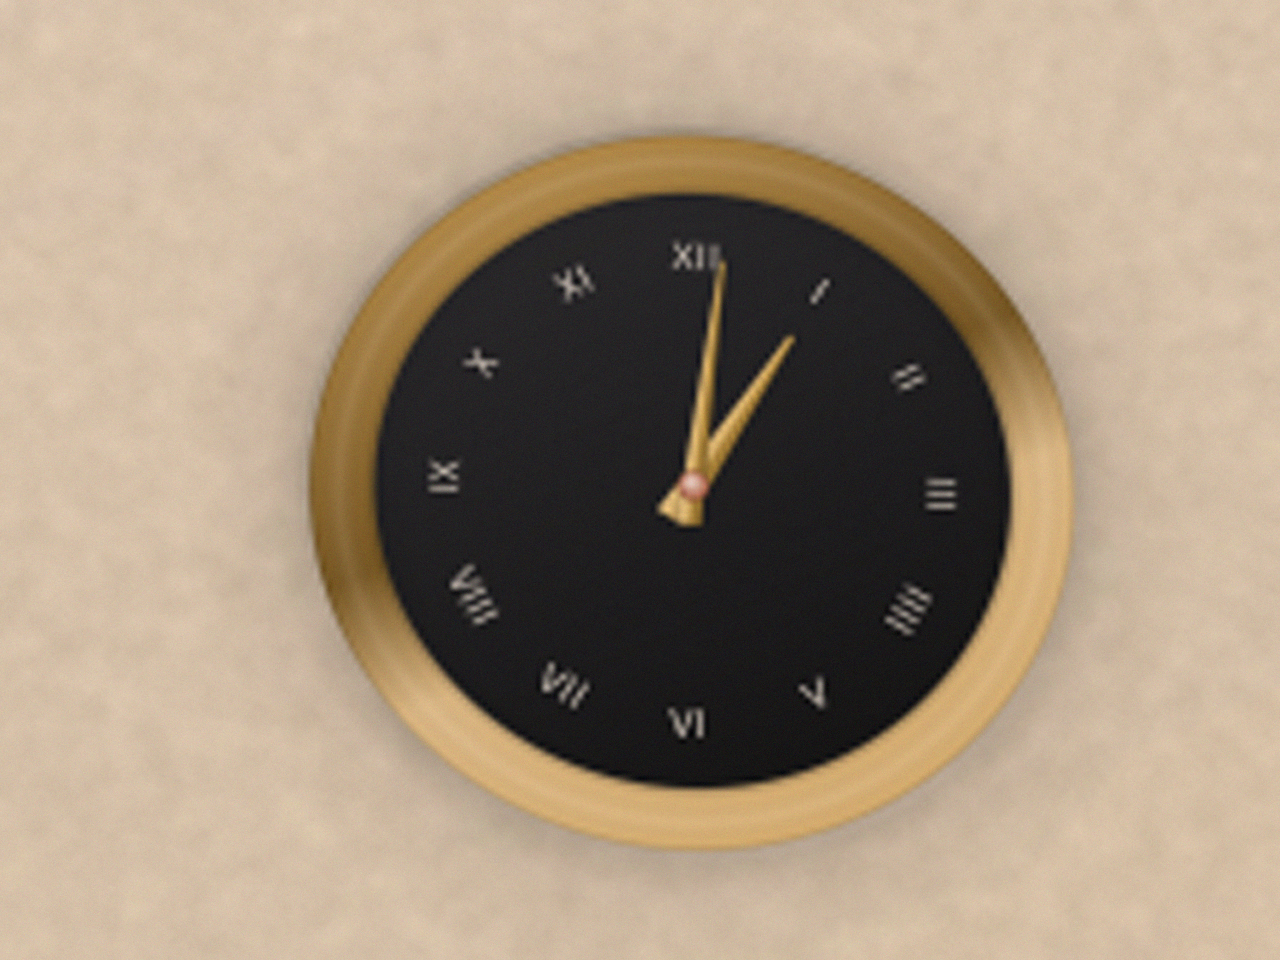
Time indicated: 1:01
